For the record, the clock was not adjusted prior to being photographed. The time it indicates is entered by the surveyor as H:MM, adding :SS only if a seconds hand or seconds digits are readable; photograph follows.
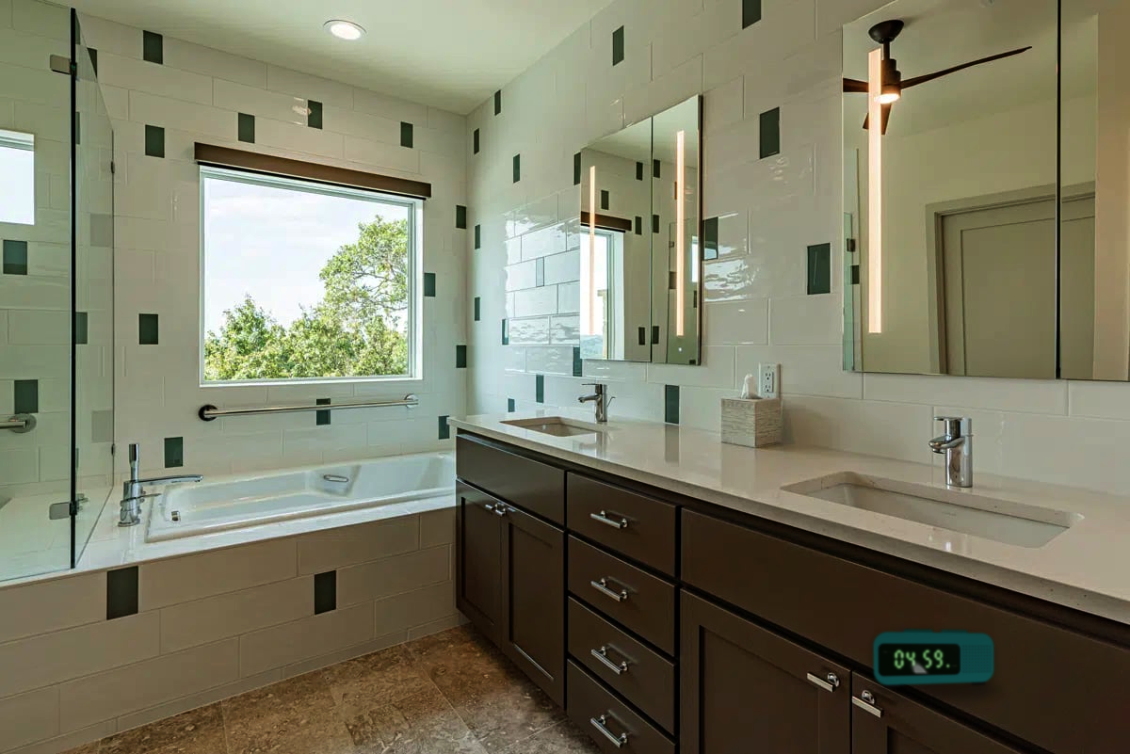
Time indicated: 4:59
